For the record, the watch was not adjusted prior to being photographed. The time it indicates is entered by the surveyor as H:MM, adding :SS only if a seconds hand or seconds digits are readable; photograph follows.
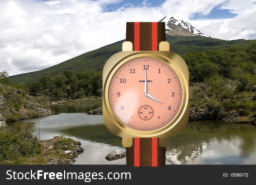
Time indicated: 4:00
